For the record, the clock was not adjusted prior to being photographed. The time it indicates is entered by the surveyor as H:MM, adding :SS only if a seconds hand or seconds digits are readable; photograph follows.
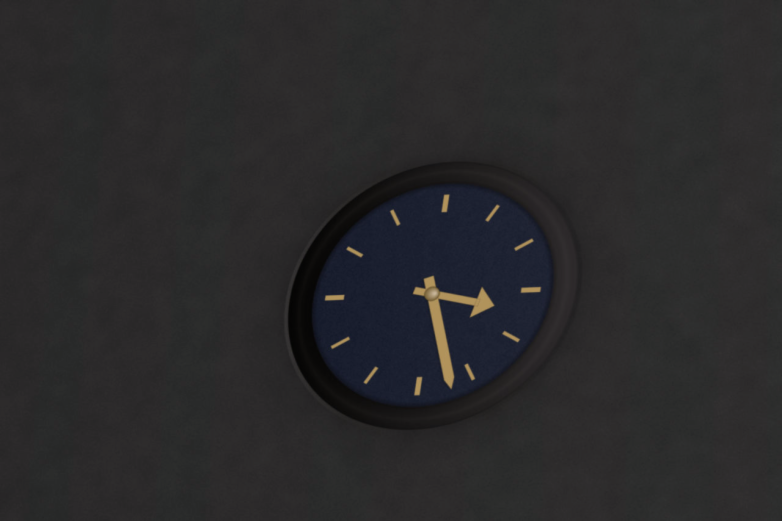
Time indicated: 3:27
